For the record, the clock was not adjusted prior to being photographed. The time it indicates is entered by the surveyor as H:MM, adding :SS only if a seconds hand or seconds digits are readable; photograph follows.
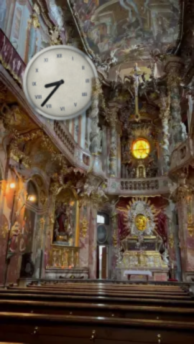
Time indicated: 8:37
